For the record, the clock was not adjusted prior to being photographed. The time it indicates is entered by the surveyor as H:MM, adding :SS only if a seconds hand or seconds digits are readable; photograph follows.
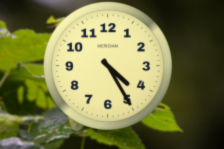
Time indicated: 4:25
